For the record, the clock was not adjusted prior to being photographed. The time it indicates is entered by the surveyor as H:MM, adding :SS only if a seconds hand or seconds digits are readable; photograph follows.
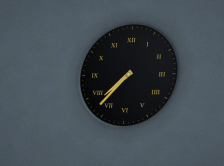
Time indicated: 7:37
